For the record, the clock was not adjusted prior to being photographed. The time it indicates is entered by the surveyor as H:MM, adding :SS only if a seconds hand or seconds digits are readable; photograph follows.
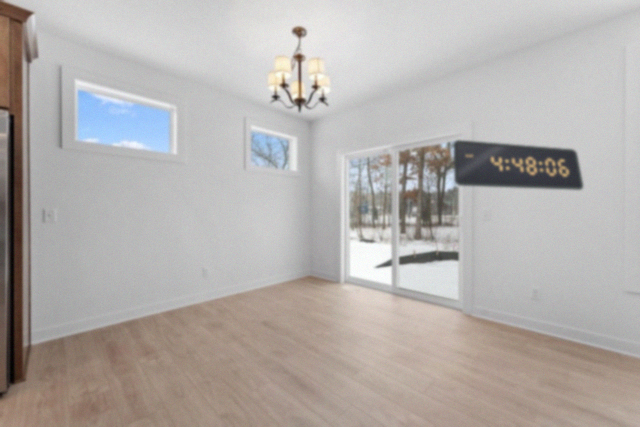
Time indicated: 4:48:06
